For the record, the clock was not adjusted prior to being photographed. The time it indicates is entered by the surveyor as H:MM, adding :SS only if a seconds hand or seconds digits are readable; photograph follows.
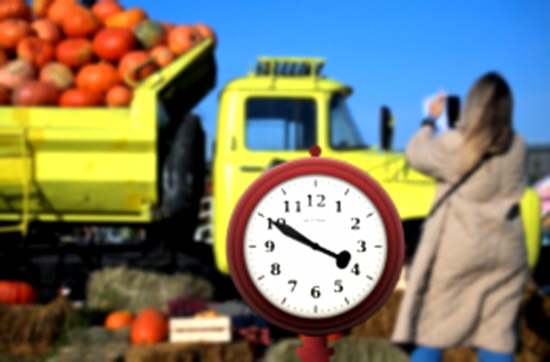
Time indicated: 3:50
